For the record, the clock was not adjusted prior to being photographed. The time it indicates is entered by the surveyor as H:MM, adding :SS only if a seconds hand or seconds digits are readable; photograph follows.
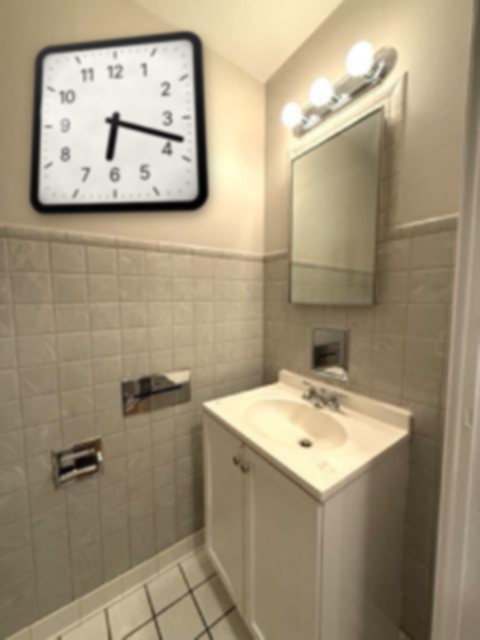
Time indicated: 6:18
